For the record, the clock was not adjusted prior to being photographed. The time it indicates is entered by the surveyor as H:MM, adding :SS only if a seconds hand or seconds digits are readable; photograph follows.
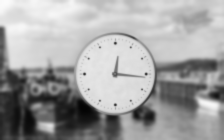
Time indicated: 12:16
